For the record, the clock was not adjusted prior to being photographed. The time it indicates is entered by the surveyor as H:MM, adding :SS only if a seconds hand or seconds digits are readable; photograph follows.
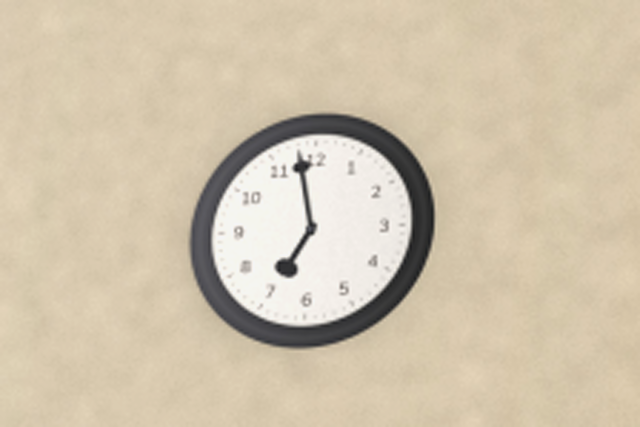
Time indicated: 6:58
